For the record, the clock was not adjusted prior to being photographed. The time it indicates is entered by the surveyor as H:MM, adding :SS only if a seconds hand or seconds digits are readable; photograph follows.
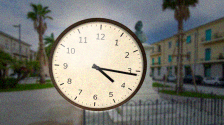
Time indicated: 4:16
